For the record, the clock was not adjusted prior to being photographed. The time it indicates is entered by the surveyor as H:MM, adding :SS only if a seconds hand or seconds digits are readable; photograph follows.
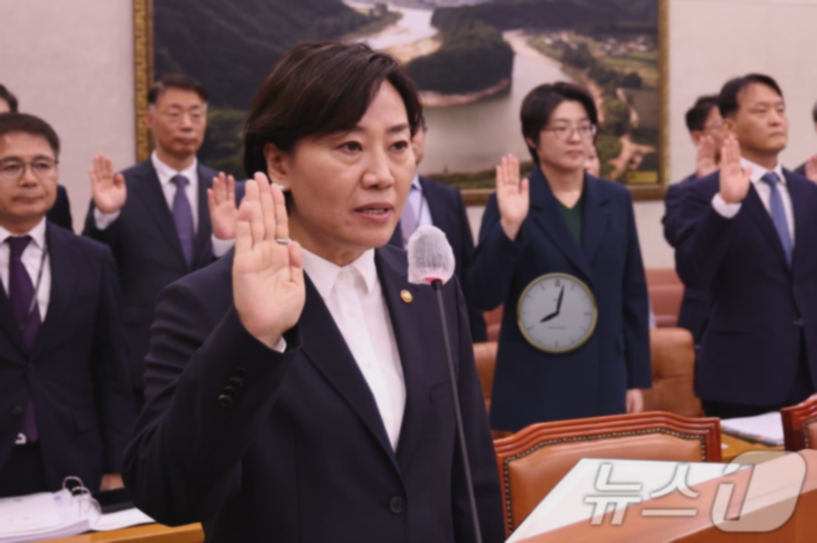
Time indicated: 8:02
